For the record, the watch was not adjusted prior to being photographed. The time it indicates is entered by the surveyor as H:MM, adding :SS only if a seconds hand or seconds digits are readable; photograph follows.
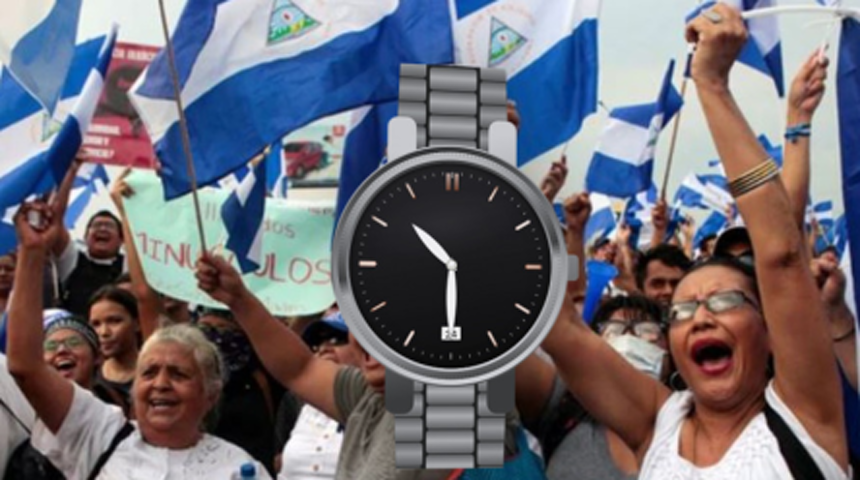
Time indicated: 10:30
